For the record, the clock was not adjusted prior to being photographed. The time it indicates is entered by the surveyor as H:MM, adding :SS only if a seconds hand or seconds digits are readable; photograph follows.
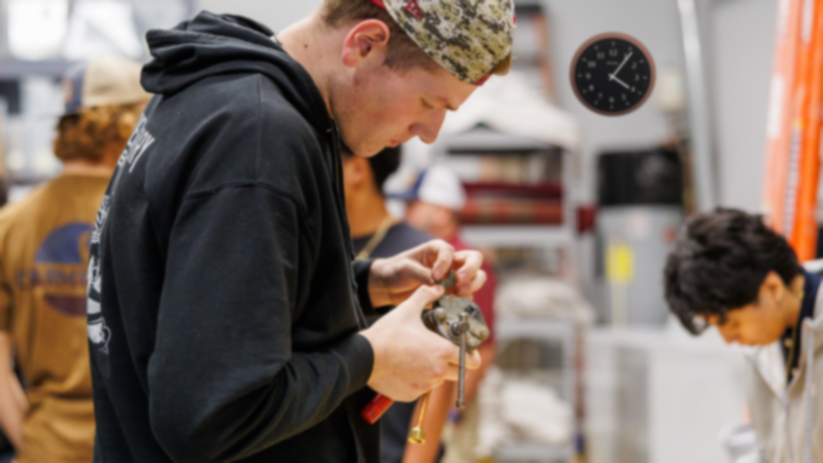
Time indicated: 4:06
